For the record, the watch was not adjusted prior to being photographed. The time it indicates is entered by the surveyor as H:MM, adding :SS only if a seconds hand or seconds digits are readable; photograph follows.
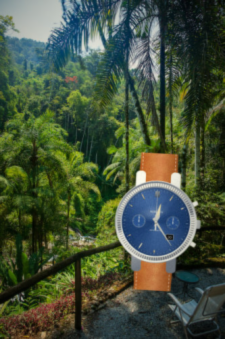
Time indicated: 12:24
